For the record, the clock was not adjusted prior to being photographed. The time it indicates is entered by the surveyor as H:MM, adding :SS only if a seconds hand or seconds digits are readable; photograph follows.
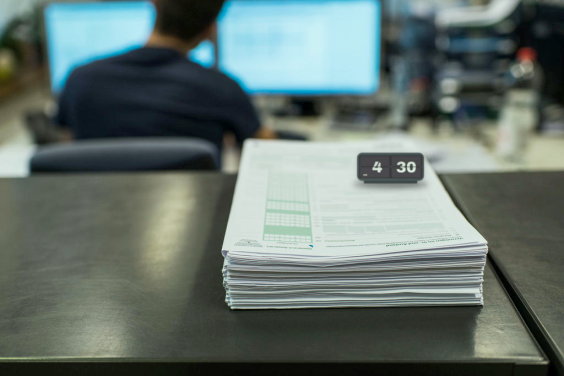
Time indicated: 4:30
